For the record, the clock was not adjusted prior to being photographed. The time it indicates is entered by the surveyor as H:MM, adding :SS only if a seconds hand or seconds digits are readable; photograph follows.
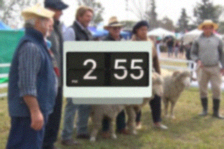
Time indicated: 2:55
